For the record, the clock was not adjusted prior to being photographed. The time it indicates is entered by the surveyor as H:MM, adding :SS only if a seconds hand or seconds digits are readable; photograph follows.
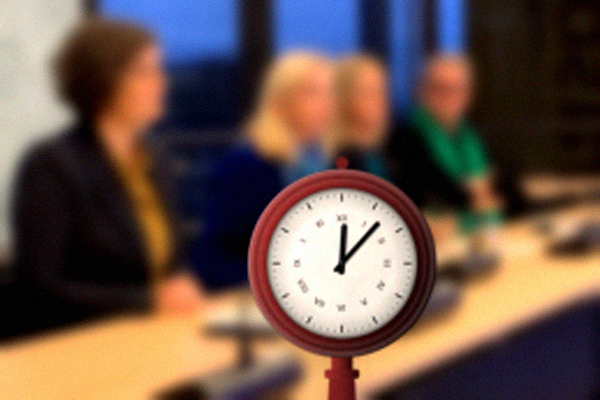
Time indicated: 12:07
